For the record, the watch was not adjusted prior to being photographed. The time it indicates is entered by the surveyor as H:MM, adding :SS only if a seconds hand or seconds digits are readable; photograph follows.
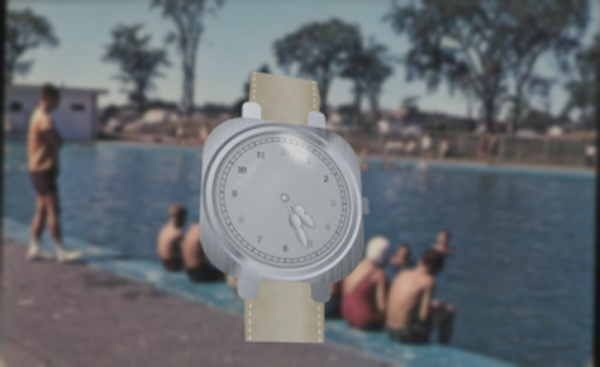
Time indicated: 4:26
